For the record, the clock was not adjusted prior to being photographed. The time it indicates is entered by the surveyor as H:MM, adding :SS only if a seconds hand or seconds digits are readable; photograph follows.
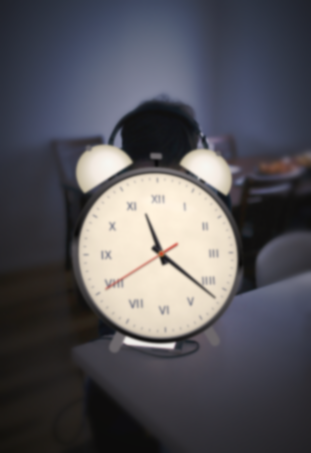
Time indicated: 11:21:40
